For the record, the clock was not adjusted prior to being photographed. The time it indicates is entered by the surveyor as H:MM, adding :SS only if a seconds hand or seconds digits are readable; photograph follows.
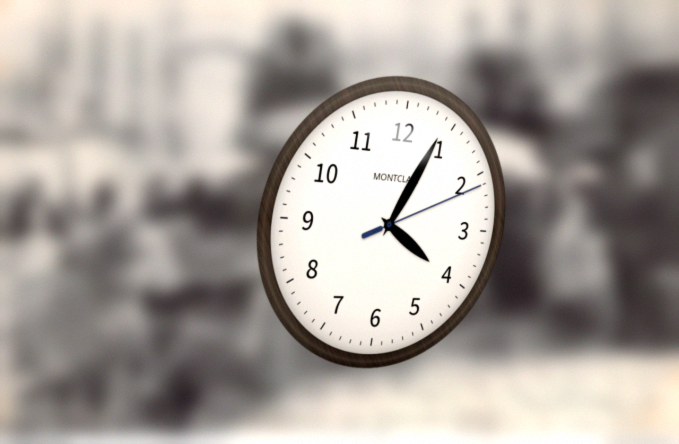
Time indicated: 4:04:11
